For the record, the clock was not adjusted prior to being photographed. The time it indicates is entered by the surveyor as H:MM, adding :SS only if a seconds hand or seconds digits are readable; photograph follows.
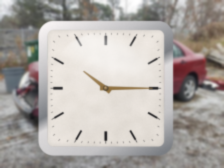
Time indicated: 10:15
